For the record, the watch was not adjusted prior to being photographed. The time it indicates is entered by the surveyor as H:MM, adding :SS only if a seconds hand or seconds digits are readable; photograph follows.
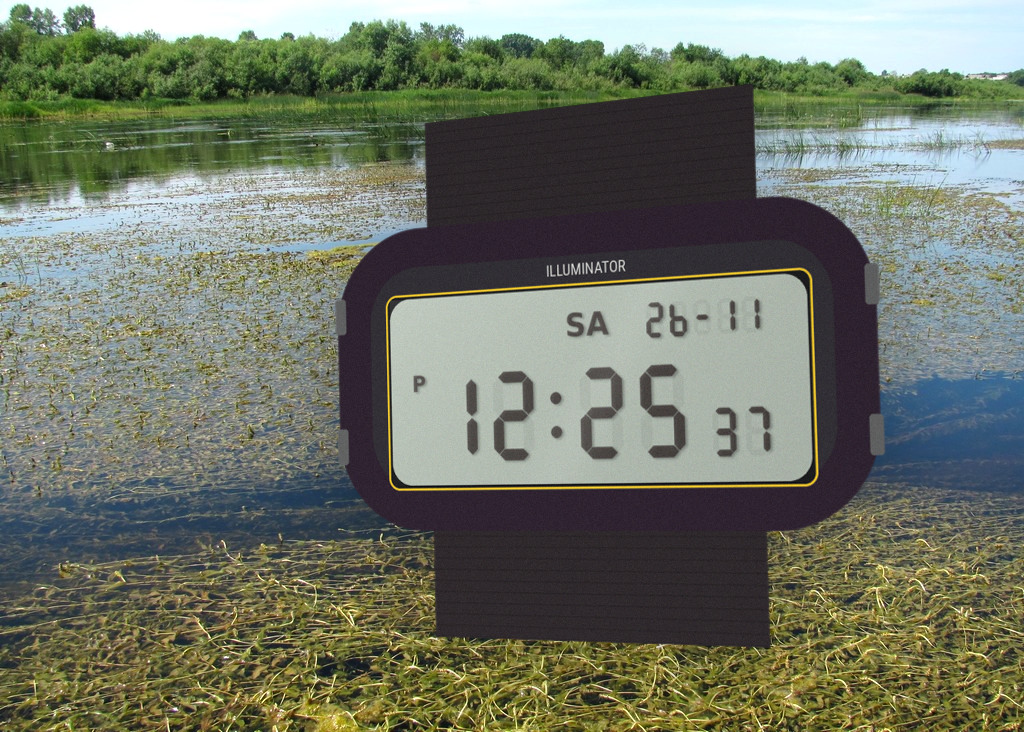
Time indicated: 12:25:37
